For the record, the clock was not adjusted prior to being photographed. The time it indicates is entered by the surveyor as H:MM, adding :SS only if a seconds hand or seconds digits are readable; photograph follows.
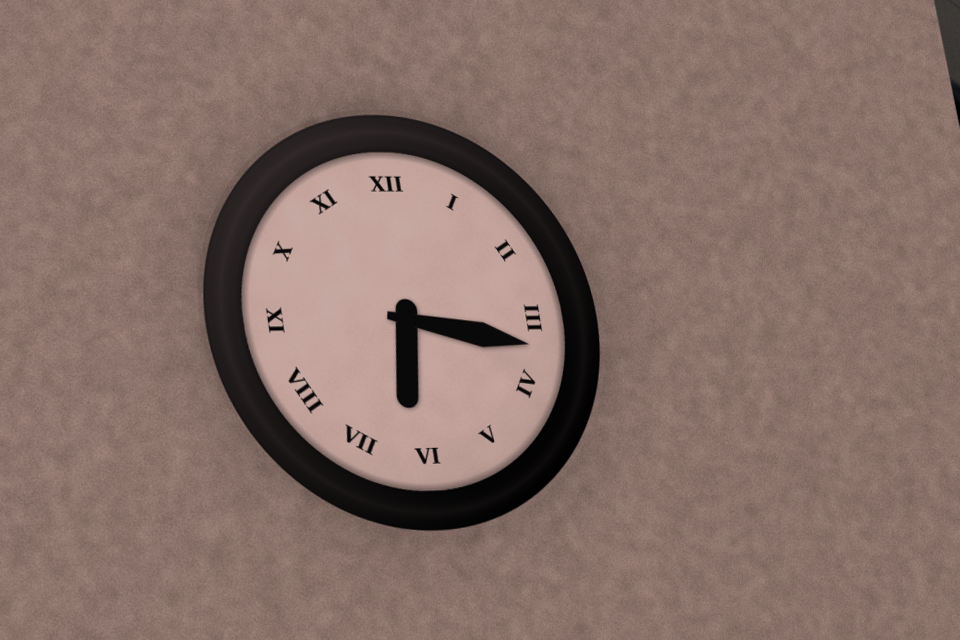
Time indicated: 6:17
